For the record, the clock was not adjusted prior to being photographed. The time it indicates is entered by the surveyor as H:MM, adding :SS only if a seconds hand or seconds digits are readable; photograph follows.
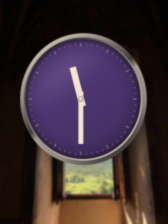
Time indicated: 11:30
